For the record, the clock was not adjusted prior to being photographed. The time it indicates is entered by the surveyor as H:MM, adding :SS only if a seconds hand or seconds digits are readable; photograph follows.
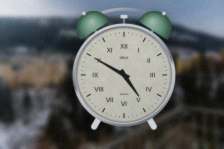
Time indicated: 4:50
